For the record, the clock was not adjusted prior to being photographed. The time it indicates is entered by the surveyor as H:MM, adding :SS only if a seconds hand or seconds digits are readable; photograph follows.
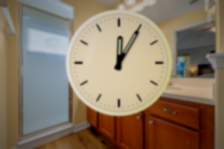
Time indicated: 12:05
